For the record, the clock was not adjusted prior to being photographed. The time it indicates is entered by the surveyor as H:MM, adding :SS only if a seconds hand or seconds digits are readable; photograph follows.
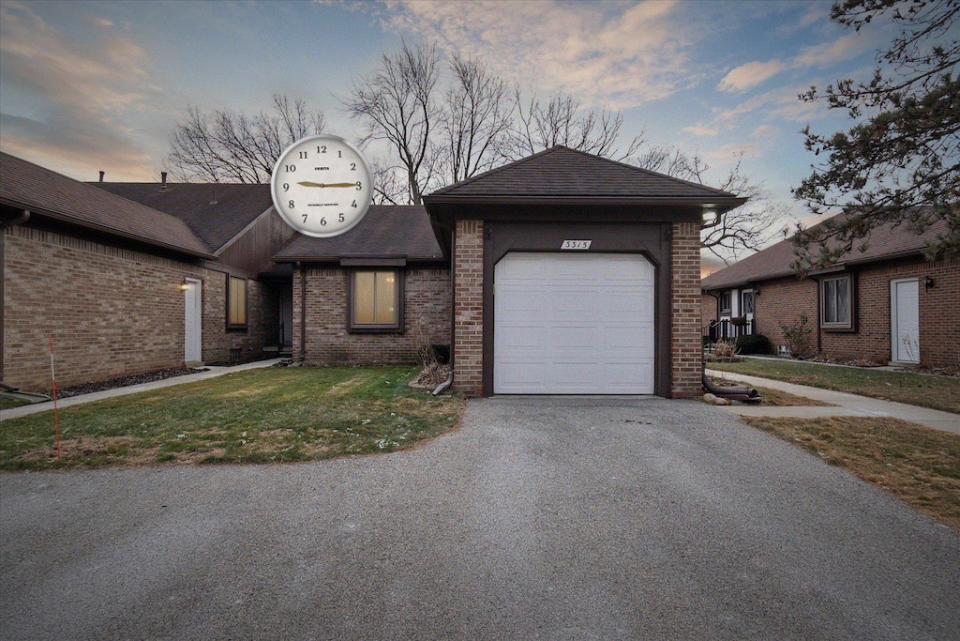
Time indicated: 9:15
